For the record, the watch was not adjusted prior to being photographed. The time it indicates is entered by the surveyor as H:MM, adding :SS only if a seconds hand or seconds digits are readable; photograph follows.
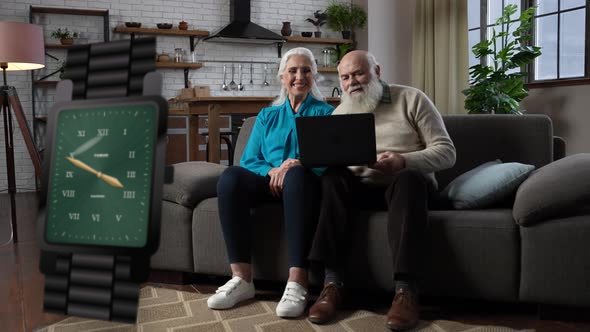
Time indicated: 3:49
